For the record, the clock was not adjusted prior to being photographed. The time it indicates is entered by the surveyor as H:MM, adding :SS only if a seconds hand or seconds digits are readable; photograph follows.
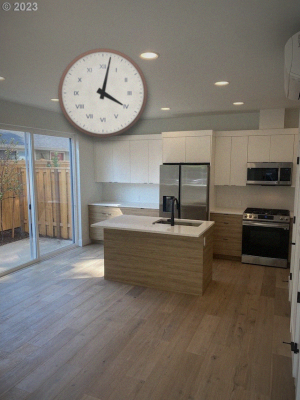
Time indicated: 4:02
